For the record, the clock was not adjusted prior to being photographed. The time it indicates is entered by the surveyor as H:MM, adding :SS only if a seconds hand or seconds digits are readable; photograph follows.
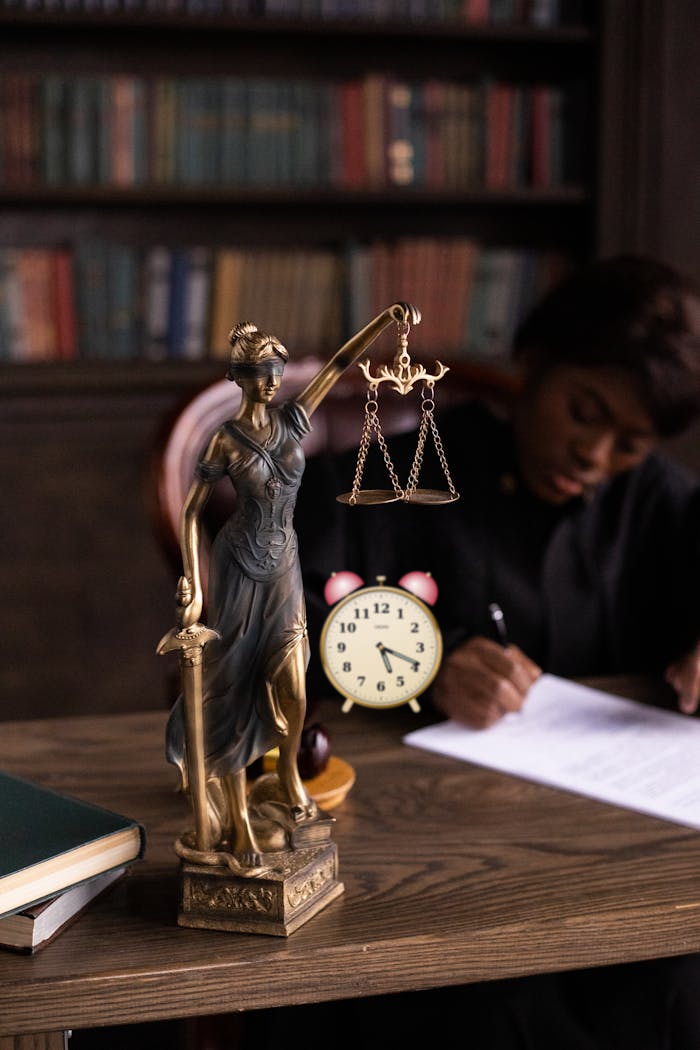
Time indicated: 5:19
